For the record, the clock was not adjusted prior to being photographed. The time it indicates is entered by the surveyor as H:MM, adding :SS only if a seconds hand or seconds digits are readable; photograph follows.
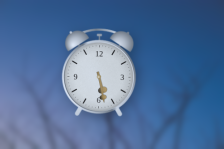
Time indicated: 5:28
